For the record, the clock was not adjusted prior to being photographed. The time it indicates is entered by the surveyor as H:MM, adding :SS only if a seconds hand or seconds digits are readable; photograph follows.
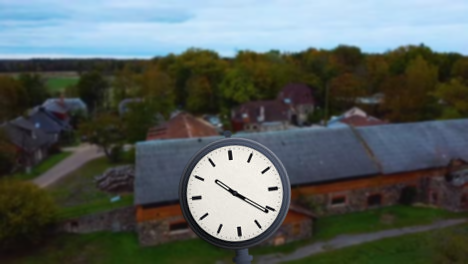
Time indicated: 10:21
